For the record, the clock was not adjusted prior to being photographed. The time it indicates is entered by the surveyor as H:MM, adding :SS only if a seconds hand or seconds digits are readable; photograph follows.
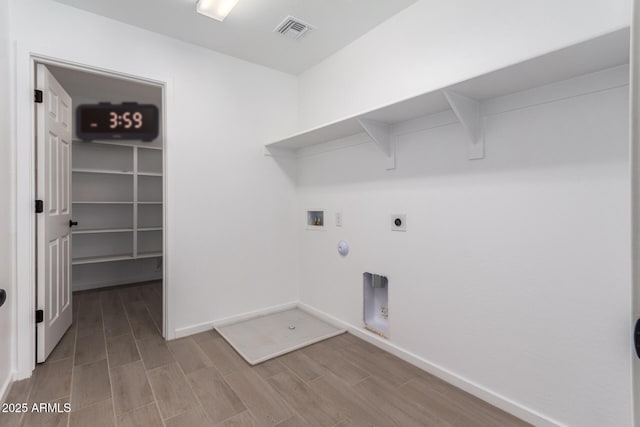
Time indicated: 3:59
